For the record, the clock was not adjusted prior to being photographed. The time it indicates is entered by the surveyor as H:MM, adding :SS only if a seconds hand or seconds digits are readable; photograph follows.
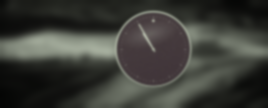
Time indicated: 10:55
